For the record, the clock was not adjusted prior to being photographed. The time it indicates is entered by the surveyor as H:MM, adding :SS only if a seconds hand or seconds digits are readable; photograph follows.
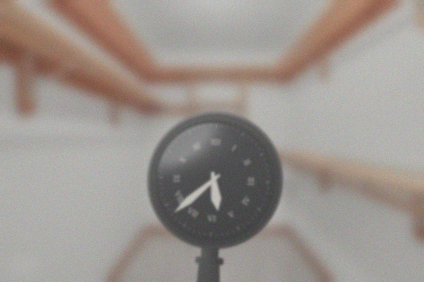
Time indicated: 5:38
